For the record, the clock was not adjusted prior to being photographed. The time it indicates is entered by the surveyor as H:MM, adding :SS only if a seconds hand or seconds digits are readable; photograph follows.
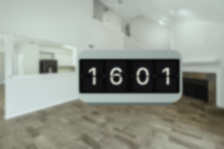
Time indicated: 16:01
